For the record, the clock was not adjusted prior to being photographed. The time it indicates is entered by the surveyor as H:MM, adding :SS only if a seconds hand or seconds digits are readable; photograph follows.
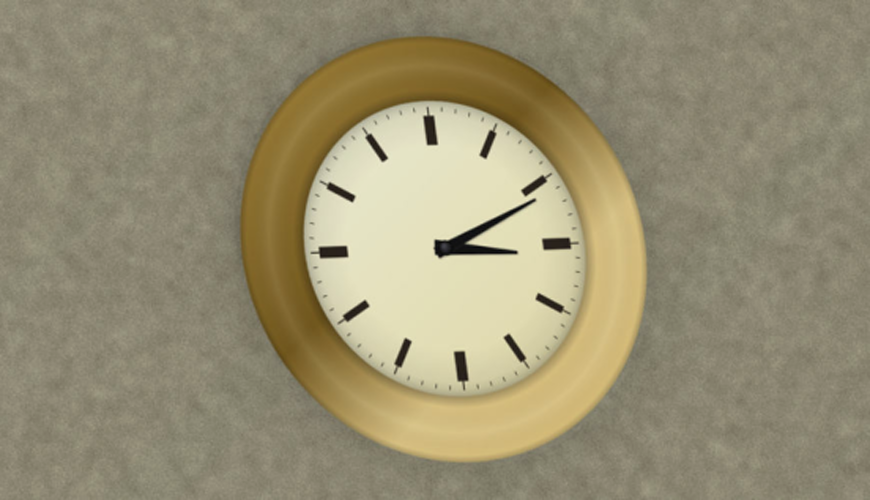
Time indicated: 3:11
